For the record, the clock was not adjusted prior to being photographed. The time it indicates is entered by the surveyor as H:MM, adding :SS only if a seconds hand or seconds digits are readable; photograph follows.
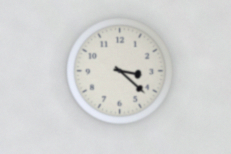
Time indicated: 3:22
